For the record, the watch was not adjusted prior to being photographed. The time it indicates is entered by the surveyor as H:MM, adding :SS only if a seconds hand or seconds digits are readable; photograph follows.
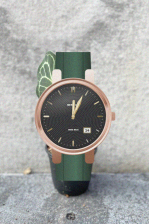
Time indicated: 12:04
